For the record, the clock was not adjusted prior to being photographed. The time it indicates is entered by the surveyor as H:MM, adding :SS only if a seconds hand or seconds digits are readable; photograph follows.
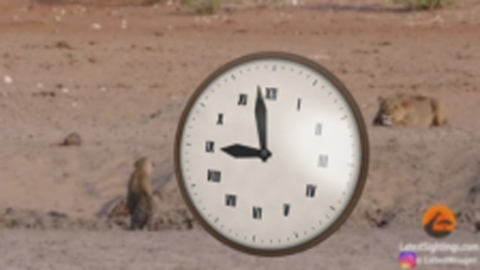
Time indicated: 8:58
